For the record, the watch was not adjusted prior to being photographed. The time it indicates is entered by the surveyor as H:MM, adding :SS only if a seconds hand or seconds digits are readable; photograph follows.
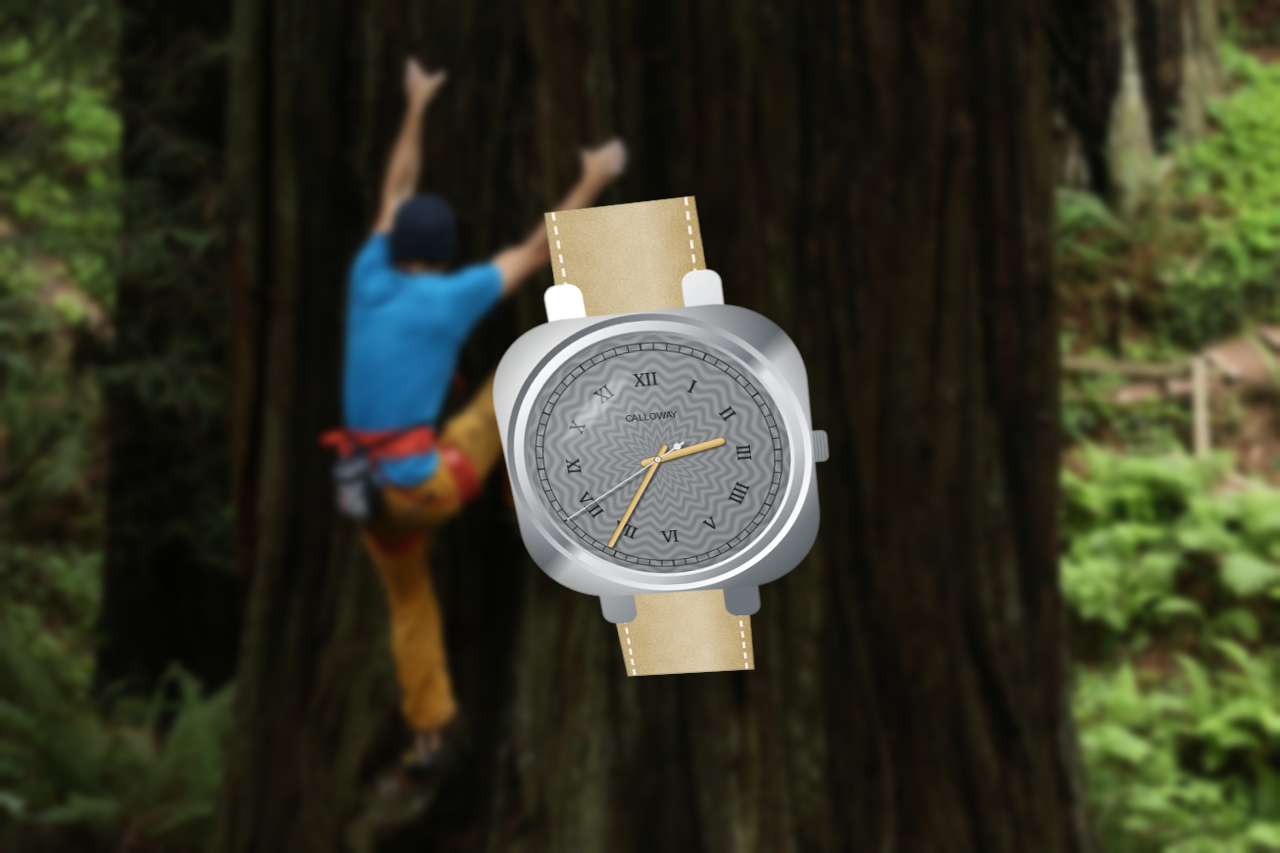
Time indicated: 2:35:40
